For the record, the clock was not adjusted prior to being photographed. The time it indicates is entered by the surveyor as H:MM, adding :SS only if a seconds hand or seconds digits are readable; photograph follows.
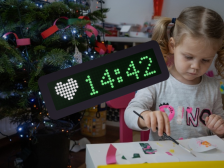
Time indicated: 14:42
